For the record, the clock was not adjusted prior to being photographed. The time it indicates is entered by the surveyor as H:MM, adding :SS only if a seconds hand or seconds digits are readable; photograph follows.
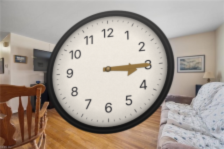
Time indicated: 3:15
